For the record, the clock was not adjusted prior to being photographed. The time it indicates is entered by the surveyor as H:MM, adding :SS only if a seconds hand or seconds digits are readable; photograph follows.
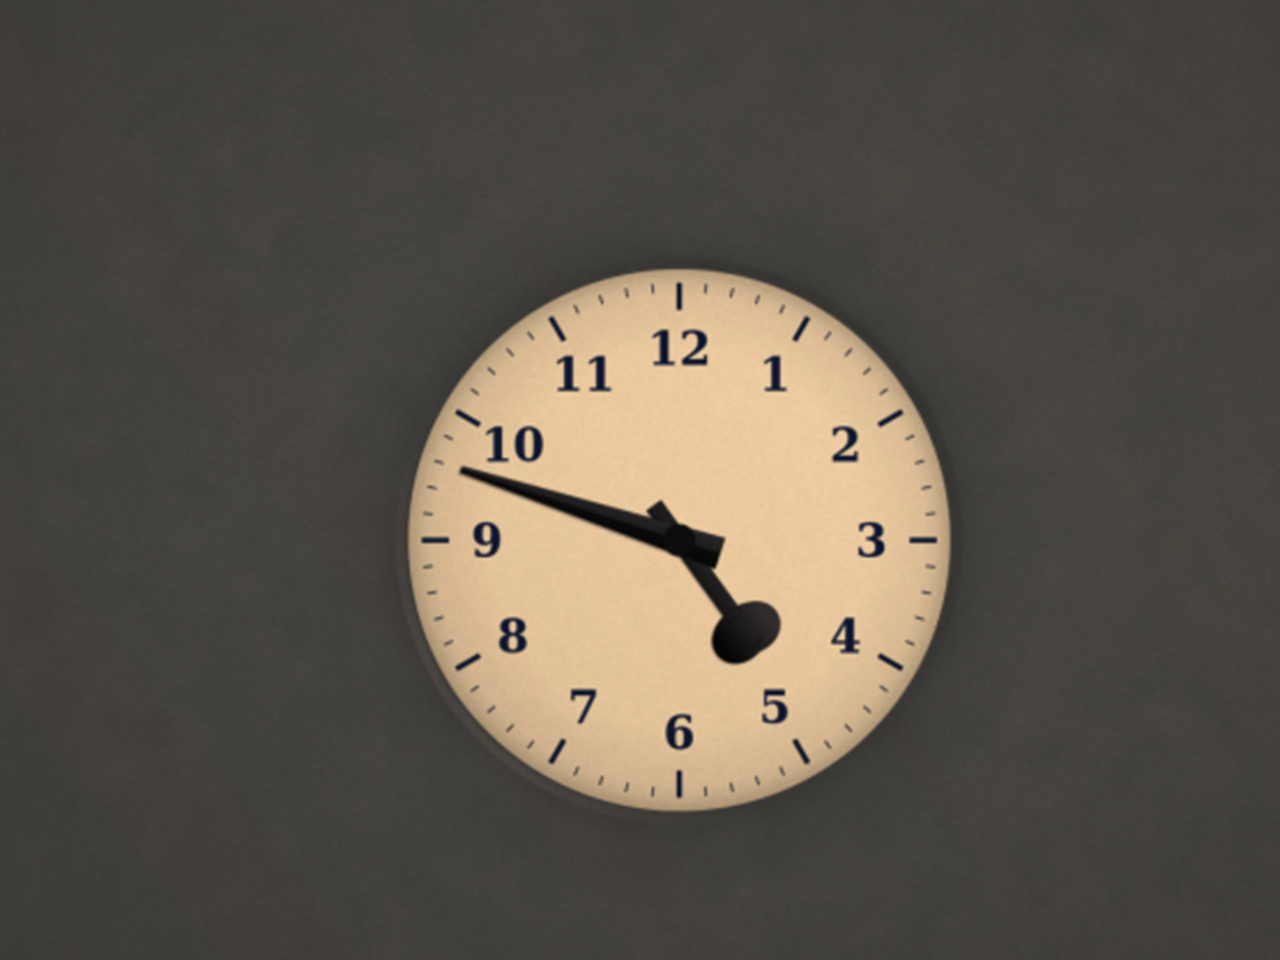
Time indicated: 4:48
